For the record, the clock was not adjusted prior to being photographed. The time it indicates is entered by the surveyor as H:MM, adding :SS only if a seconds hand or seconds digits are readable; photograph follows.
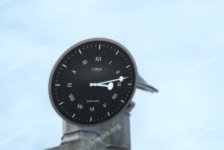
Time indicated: 3:13
